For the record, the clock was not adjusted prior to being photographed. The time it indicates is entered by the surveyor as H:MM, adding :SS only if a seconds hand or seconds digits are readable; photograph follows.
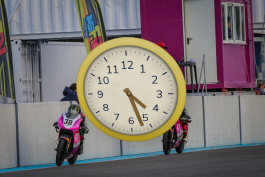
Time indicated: 4:27
